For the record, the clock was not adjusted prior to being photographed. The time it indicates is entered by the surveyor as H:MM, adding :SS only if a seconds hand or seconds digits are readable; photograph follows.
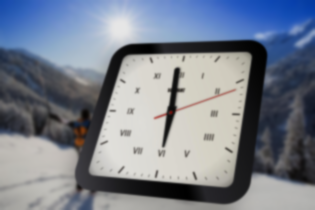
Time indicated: 5:59:11
